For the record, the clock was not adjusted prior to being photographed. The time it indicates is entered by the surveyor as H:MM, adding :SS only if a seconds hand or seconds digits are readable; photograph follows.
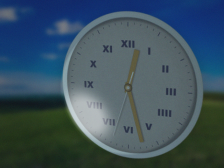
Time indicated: 12:27:33
